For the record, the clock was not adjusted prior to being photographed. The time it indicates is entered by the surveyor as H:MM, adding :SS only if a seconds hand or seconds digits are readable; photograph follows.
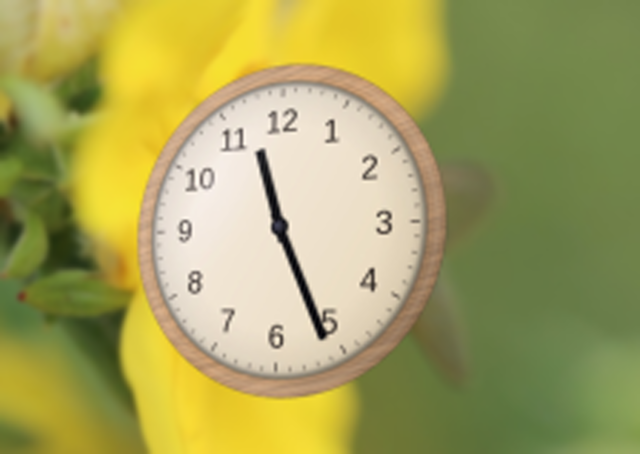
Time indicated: 11:26
